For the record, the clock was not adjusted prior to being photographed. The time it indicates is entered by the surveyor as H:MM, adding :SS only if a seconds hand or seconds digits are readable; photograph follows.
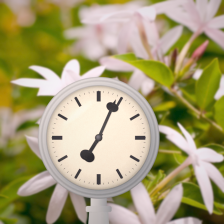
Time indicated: 7:04
